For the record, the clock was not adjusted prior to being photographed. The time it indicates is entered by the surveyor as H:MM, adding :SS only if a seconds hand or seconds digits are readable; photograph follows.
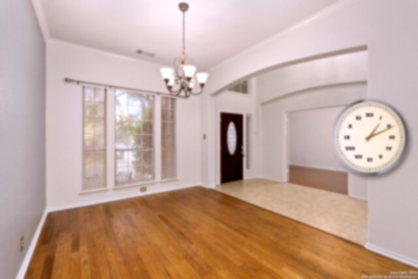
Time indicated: 1:11
